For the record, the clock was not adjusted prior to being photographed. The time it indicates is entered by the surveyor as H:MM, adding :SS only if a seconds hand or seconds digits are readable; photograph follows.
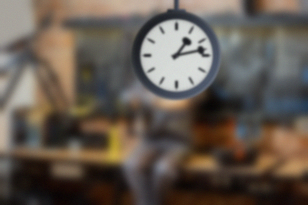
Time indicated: 1:13
